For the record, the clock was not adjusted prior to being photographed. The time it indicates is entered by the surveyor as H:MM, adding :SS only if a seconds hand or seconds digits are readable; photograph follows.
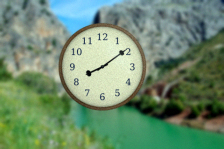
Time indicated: 8:09
